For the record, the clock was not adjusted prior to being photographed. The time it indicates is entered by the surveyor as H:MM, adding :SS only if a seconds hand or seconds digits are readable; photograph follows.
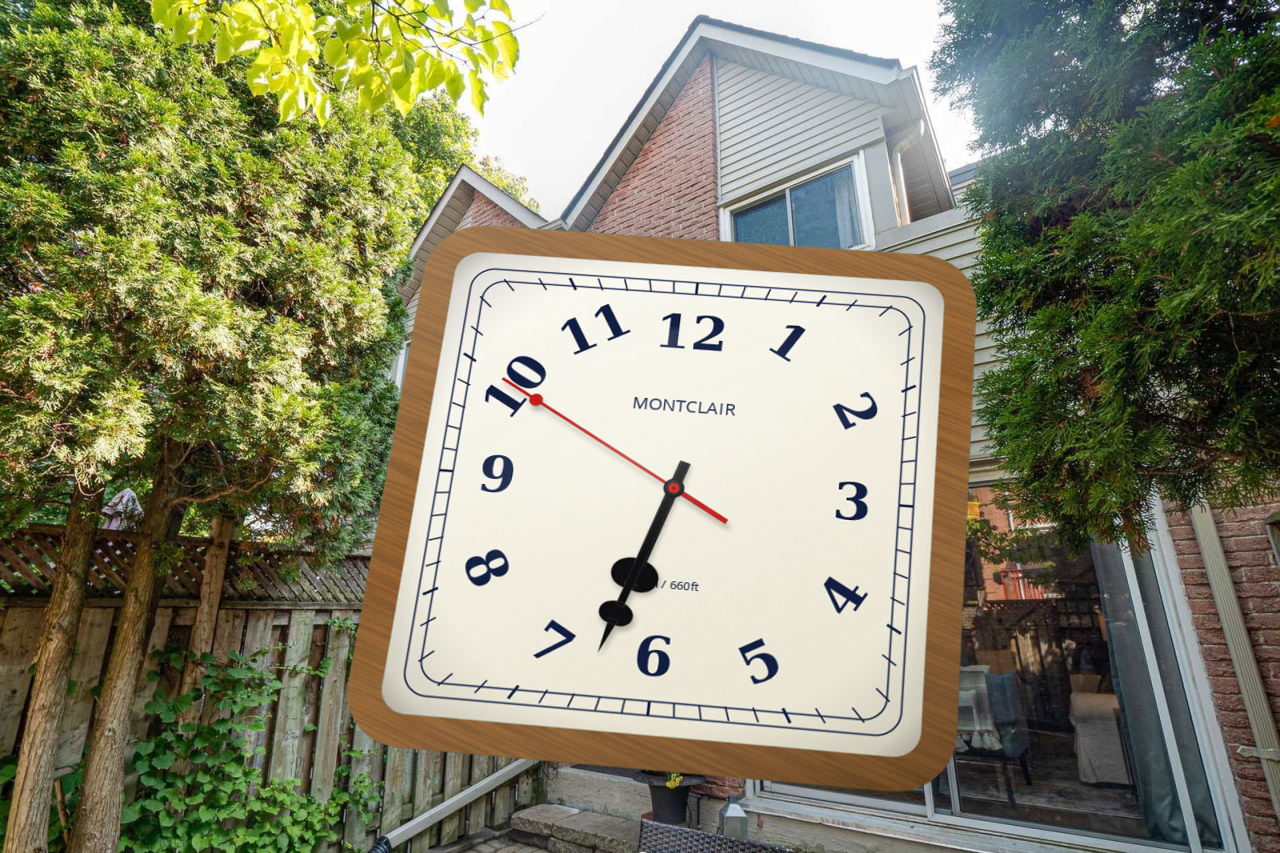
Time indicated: 6:32:50
